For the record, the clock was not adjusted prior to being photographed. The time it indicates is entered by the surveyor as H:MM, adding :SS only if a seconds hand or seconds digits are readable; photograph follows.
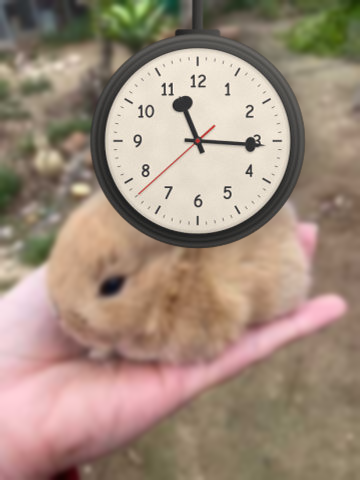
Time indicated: 11:15:38
